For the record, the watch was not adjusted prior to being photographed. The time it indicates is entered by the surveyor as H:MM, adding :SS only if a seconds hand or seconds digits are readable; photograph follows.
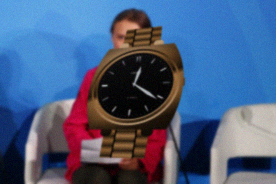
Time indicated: 12:21
